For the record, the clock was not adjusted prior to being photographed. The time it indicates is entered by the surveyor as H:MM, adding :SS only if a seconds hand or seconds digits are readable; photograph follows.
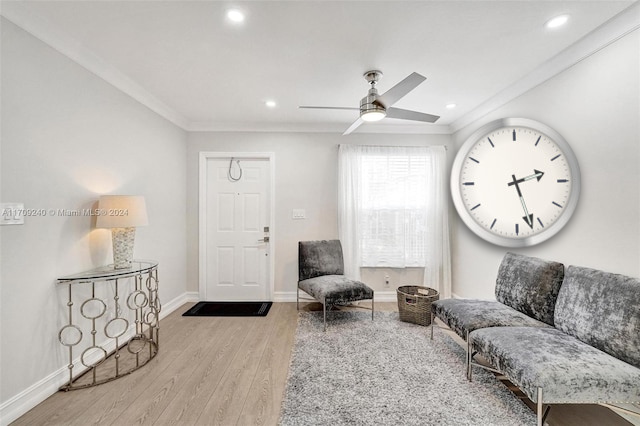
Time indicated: 2:27
